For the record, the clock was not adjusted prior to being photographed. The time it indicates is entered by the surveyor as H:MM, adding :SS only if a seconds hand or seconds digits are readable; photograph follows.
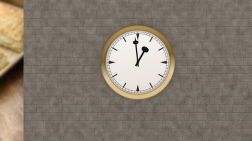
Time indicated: 12:59
